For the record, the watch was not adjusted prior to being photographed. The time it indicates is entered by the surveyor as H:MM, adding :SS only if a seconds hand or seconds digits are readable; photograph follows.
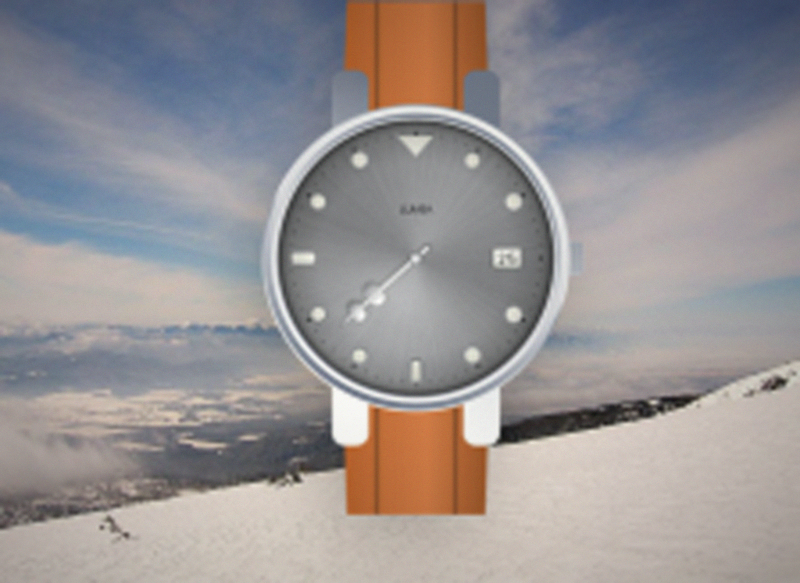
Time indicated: 7:38
